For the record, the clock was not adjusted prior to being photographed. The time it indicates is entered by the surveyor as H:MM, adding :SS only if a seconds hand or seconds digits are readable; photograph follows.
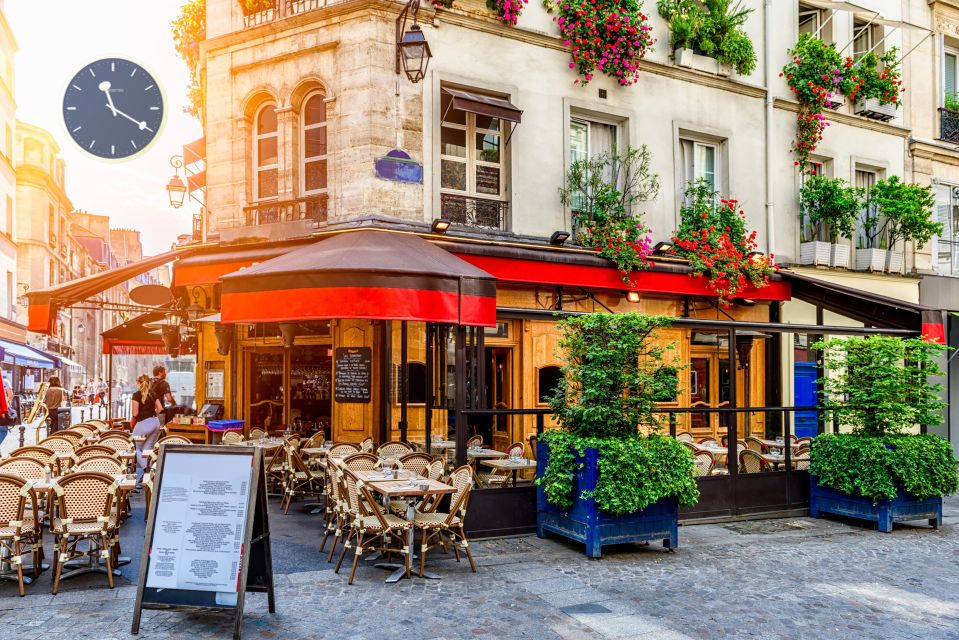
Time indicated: 11:20
